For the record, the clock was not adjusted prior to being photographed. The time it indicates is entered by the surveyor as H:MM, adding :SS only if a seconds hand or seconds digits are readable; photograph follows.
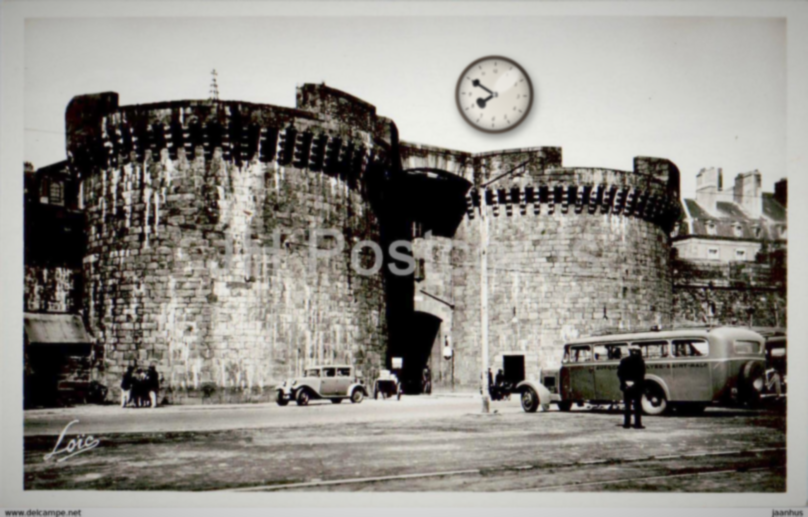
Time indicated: 7:50
